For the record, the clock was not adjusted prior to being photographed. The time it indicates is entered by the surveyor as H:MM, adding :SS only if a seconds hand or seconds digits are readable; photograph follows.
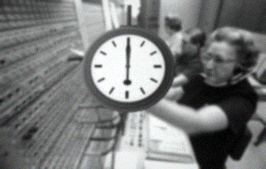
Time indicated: 6:00
